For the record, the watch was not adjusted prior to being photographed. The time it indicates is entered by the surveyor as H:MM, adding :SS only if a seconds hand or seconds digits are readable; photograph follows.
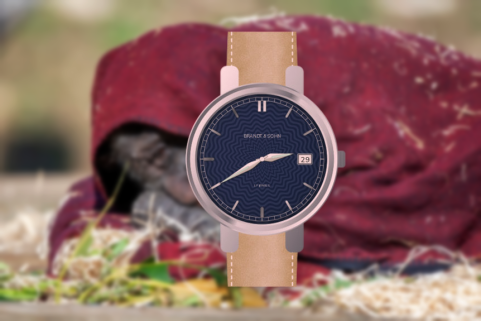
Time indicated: 2:40
